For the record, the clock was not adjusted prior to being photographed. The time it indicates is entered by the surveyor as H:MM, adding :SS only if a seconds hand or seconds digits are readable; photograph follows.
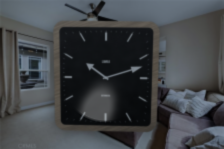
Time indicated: 10:12
